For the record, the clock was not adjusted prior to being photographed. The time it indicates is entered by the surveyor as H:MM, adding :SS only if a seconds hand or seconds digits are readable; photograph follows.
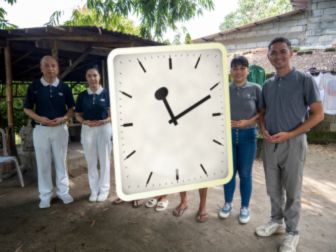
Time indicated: 11:11
